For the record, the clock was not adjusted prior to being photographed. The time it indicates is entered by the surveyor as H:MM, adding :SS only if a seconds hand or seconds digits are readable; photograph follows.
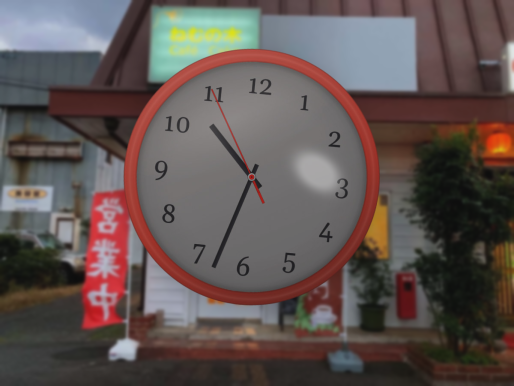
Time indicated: 10:32:55
